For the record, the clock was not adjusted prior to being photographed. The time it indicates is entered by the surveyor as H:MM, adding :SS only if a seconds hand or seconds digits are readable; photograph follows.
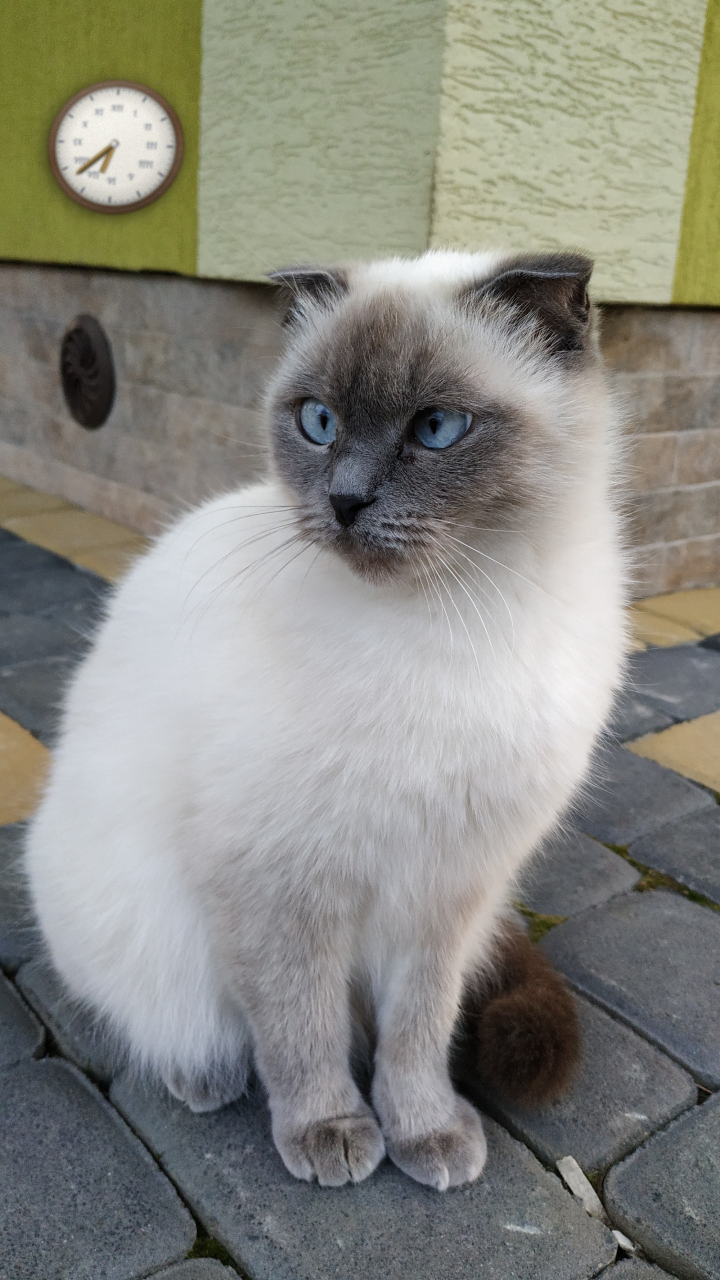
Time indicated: 6:38
